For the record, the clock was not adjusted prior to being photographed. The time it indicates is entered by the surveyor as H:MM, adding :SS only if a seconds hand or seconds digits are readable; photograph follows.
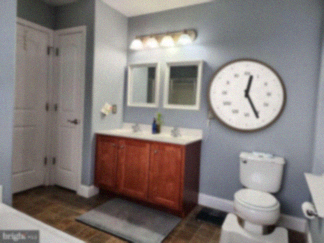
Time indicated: 12:26
